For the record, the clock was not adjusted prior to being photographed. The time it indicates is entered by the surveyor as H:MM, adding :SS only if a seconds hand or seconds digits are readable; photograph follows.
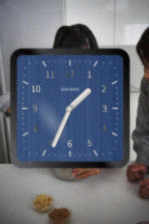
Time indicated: 1:34
